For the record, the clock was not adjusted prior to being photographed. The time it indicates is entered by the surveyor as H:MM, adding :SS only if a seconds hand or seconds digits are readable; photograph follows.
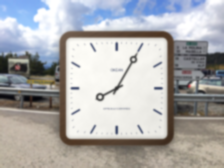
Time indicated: 8:05
